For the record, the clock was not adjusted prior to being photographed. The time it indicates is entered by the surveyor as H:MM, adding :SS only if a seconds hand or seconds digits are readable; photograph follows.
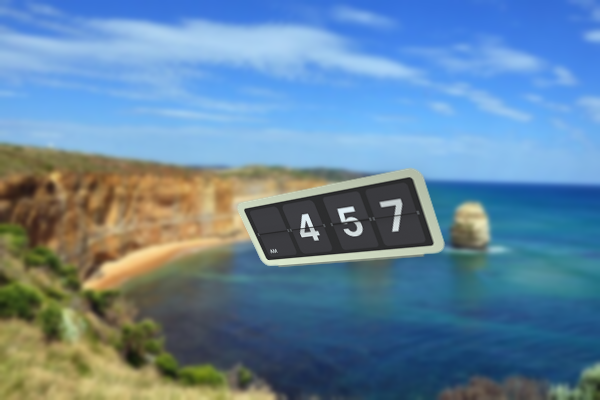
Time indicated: 4:57
